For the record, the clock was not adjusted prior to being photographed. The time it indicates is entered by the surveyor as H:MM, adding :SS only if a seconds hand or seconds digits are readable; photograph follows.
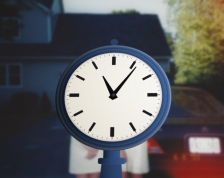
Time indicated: 11:06
